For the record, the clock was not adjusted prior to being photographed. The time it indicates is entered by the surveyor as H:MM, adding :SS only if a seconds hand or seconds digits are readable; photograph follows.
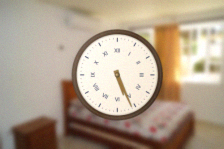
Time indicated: 5:26
